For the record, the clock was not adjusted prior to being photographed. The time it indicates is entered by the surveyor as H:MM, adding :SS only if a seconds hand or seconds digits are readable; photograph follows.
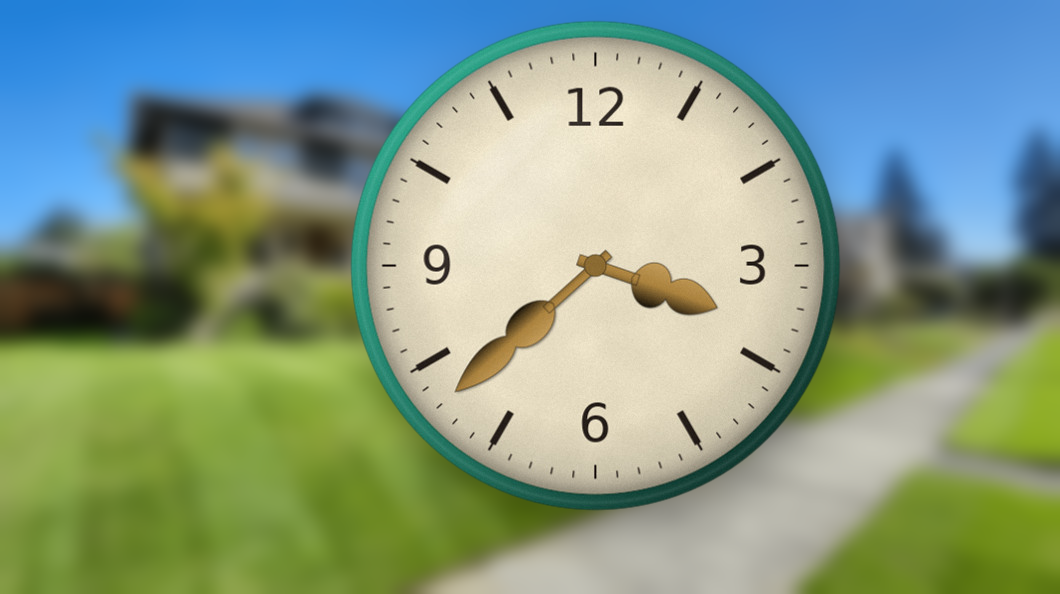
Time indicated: 3:38
